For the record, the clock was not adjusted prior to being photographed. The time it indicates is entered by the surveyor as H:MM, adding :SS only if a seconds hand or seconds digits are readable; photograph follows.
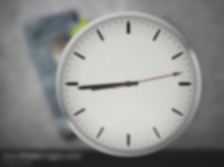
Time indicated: 8:44:13
